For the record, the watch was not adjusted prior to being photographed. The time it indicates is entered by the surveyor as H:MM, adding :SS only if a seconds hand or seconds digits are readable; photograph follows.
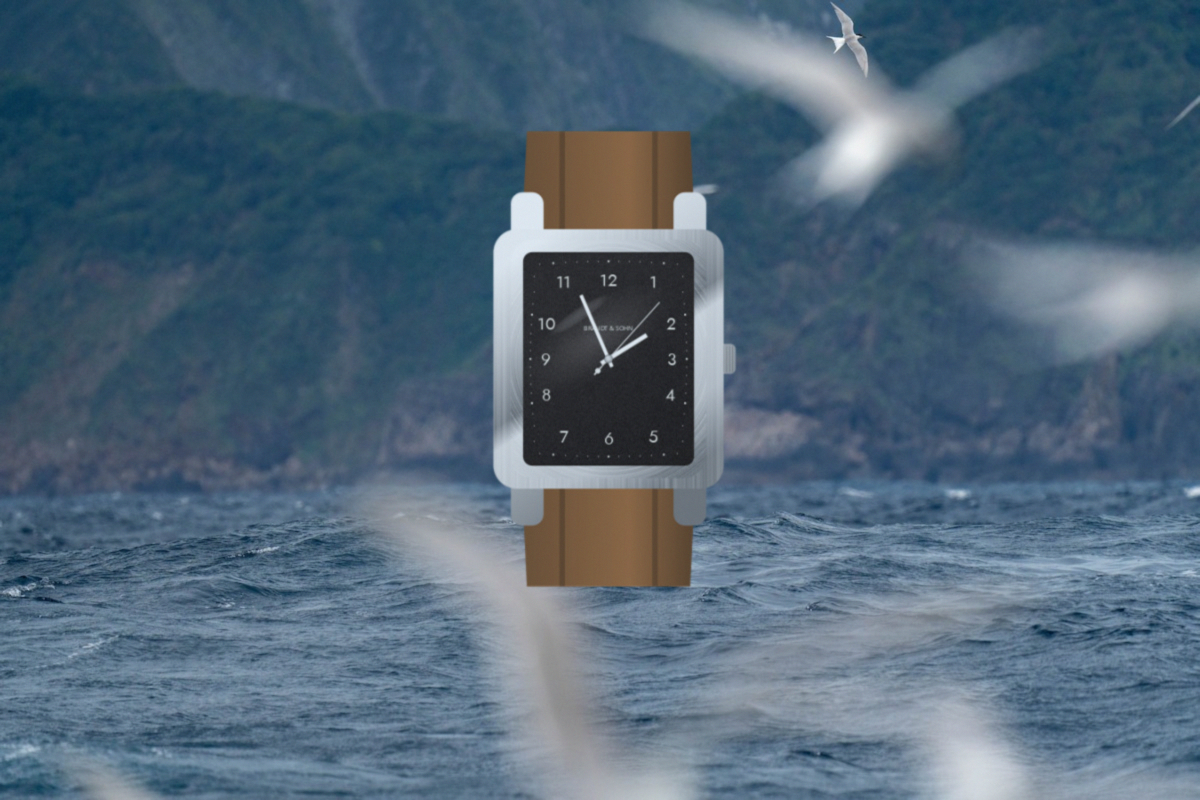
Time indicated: 1:56:07
